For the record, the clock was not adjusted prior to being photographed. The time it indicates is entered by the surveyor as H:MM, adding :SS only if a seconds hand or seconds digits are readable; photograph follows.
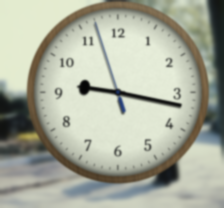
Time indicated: 9:16:57
